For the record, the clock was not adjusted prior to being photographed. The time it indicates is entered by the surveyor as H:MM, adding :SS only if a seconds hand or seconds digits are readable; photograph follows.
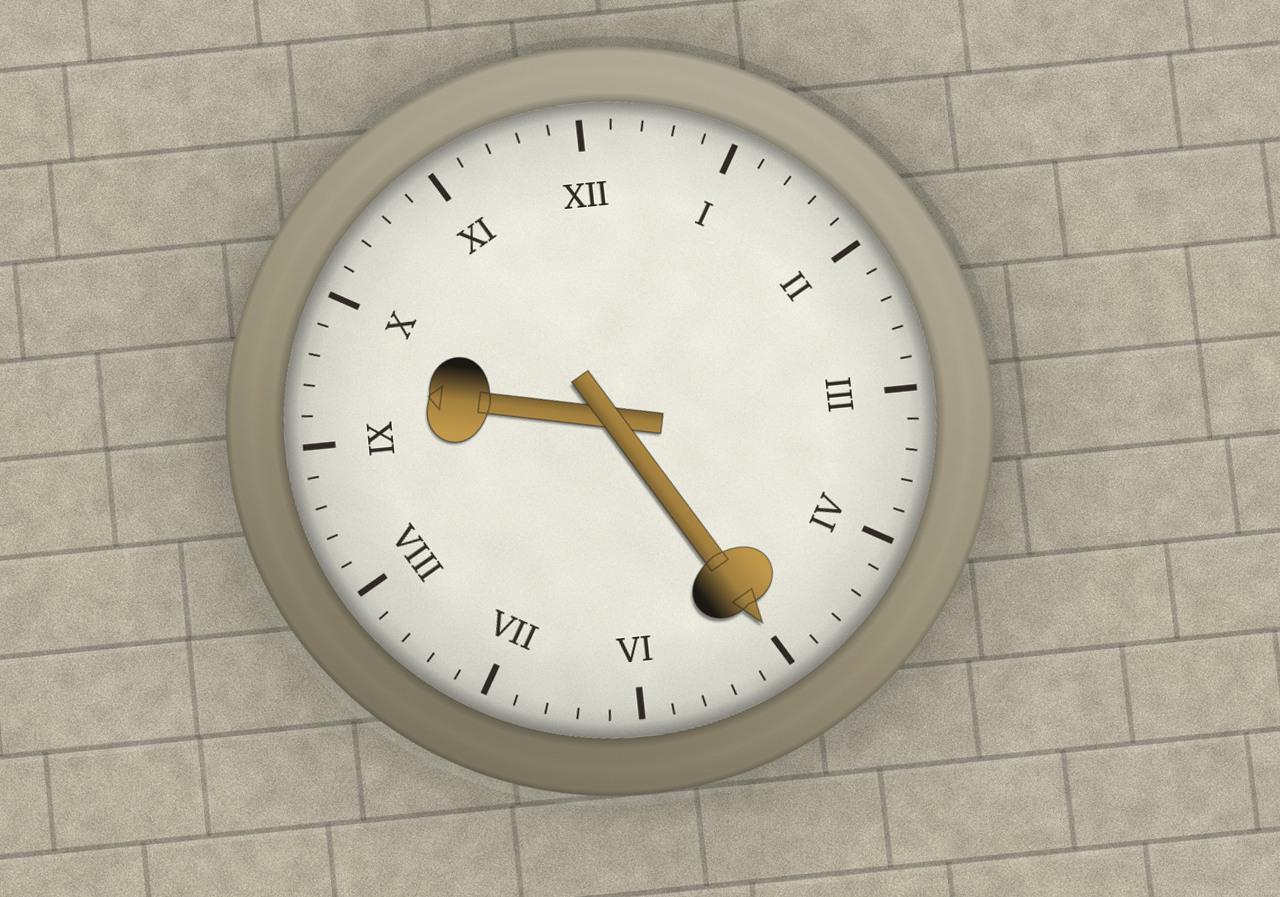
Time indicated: 9:25
